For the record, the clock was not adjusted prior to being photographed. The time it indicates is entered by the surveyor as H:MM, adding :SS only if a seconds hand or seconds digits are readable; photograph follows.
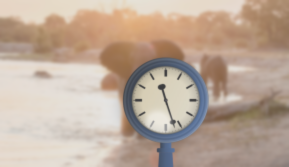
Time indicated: 11:27
